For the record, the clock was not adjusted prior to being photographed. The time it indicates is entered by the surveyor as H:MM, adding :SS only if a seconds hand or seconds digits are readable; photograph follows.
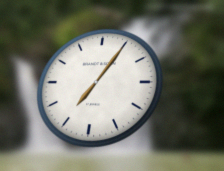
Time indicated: 7:05
